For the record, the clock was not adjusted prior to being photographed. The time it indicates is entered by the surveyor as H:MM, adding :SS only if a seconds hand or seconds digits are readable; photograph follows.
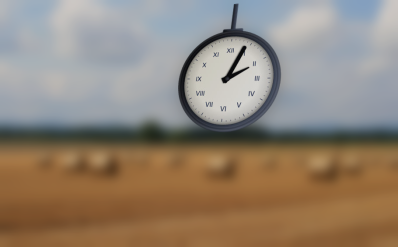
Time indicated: 2:04
